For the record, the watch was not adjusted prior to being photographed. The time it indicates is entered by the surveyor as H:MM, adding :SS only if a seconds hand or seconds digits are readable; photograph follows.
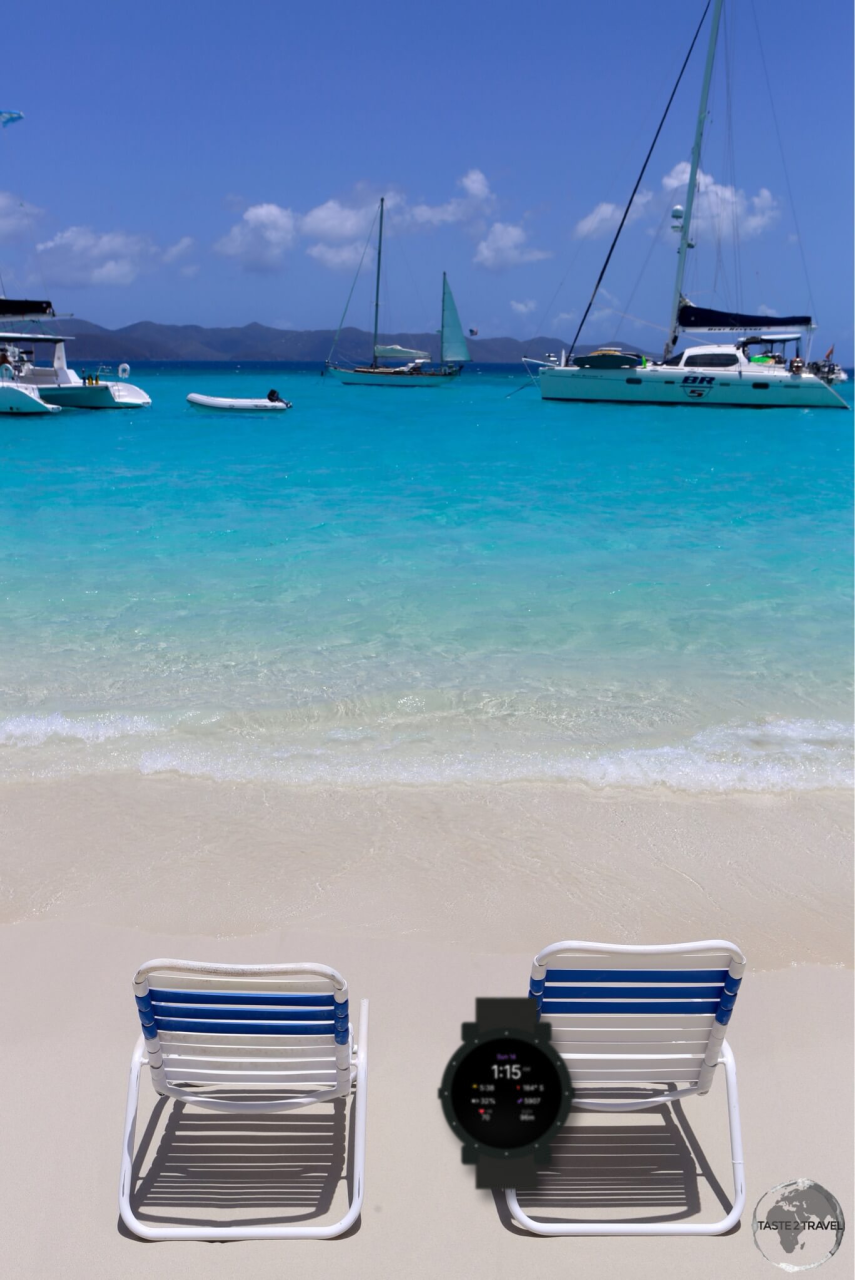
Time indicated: 1:15
